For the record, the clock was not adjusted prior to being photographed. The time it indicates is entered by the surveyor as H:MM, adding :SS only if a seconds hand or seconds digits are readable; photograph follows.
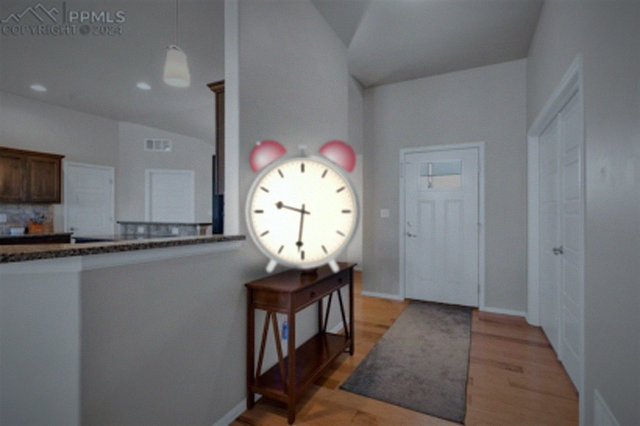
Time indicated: 9:31
